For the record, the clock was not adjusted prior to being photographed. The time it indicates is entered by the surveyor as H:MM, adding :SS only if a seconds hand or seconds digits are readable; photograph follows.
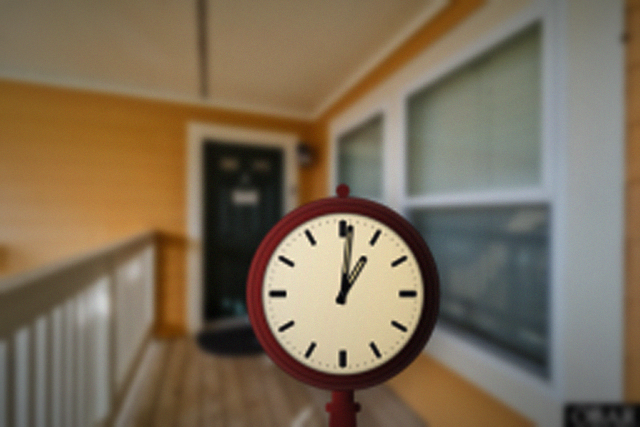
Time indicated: 1:01
